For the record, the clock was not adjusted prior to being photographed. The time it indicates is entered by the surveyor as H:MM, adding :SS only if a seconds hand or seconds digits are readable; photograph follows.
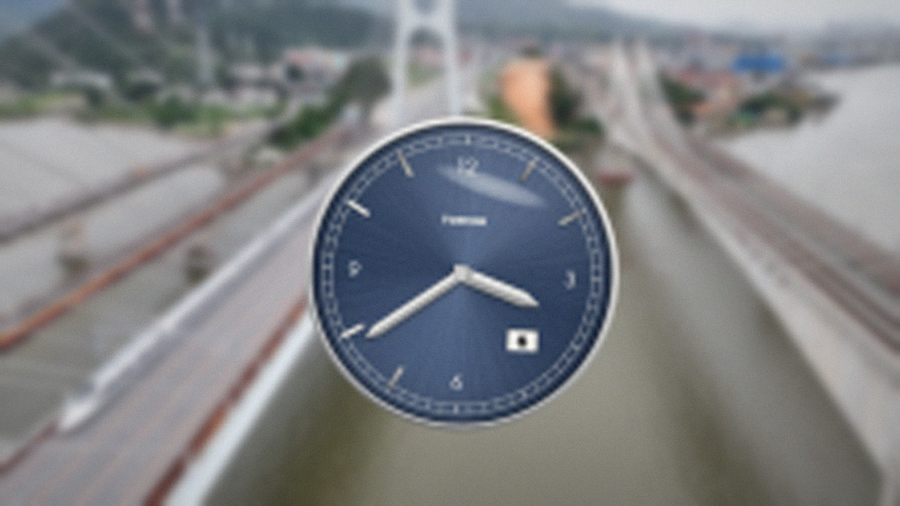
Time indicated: 3:39
